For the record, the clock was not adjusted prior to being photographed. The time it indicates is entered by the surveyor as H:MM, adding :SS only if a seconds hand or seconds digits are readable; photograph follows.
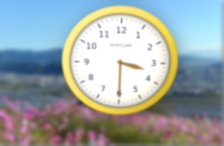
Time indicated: 3:30
